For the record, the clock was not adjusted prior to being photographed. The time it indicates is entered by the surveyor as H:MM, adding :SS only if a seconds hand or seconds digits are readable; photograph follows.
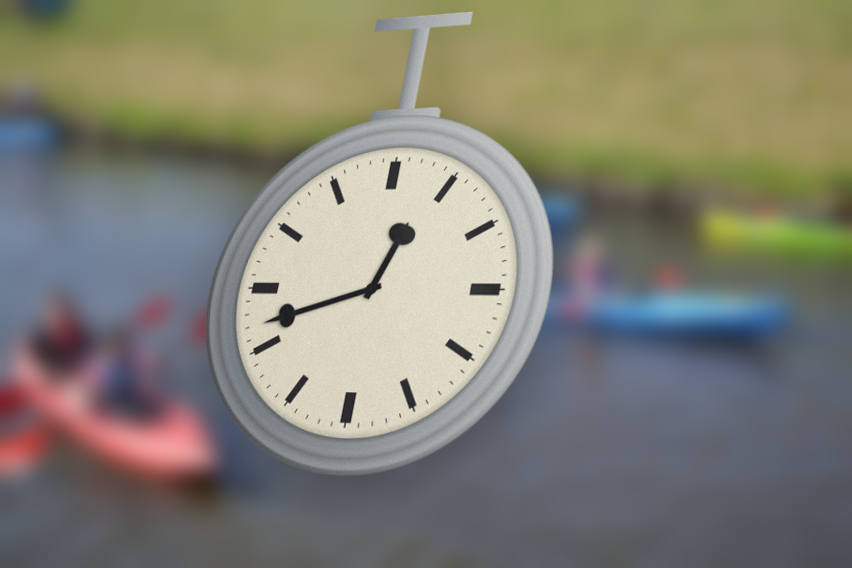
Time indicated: 12:42
